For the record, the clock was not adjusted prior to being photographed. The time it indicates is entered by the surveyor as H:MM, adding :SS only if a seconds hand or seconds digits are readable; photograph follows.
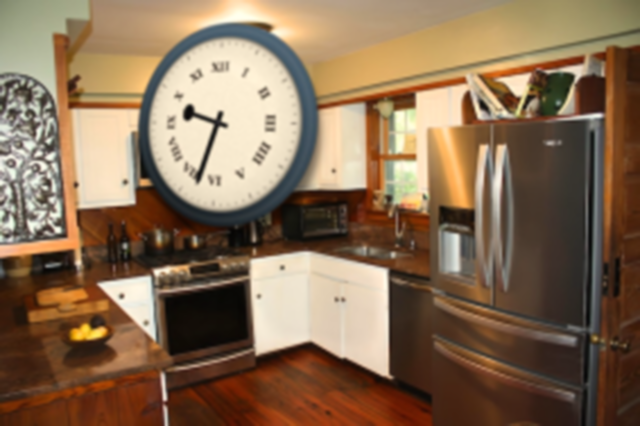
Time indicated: 9:33
